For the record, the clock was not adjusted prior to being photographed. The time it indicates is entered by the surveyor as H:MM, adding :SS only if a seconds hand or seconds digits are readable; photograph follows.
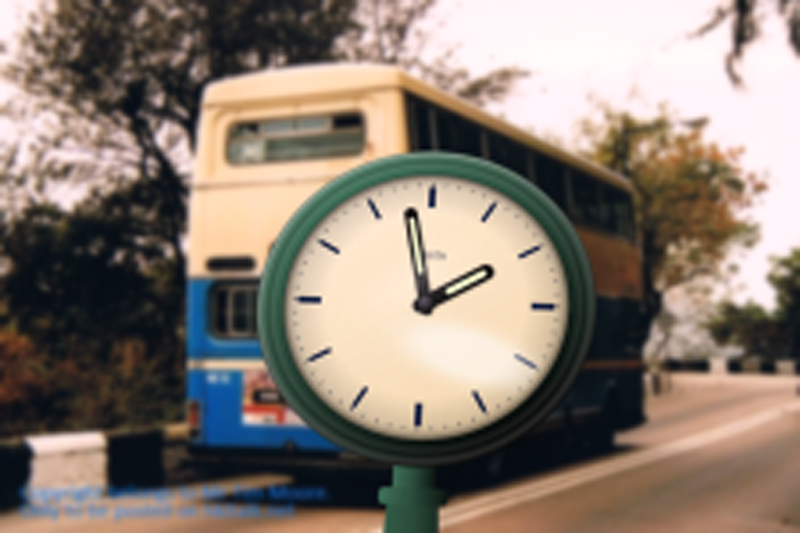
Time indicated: 1:58
